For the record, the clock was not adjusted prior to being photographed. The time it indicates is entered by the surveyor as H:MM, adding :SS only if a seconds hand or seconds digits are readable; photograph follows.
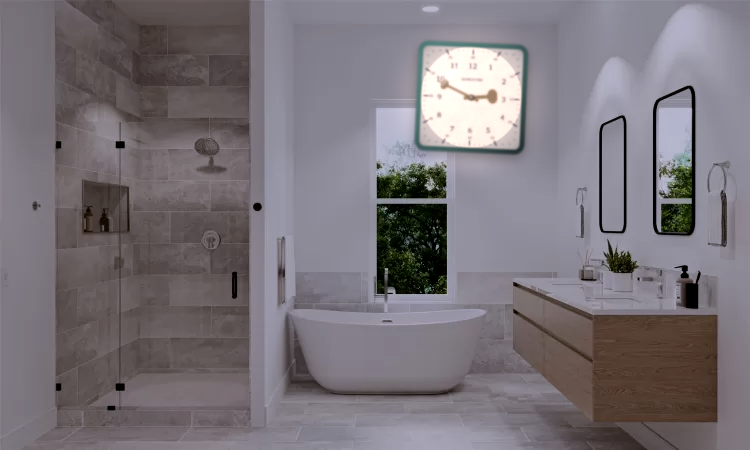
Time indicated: 2:49
